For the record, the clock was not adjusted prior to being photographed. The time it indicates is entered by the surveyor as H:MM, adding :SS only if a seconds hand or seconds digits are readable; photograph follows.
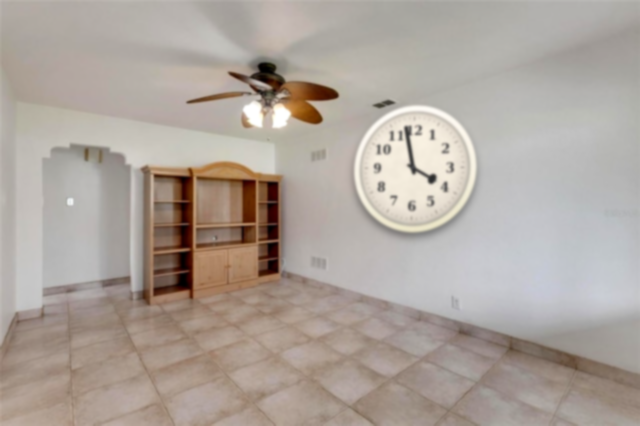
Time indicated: 3:58
